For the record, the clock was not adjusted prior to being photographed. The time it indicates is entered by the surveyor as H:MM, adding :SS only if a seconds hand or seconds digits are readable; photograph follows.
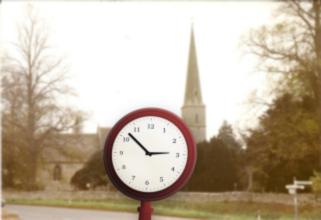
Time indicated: 2:52
